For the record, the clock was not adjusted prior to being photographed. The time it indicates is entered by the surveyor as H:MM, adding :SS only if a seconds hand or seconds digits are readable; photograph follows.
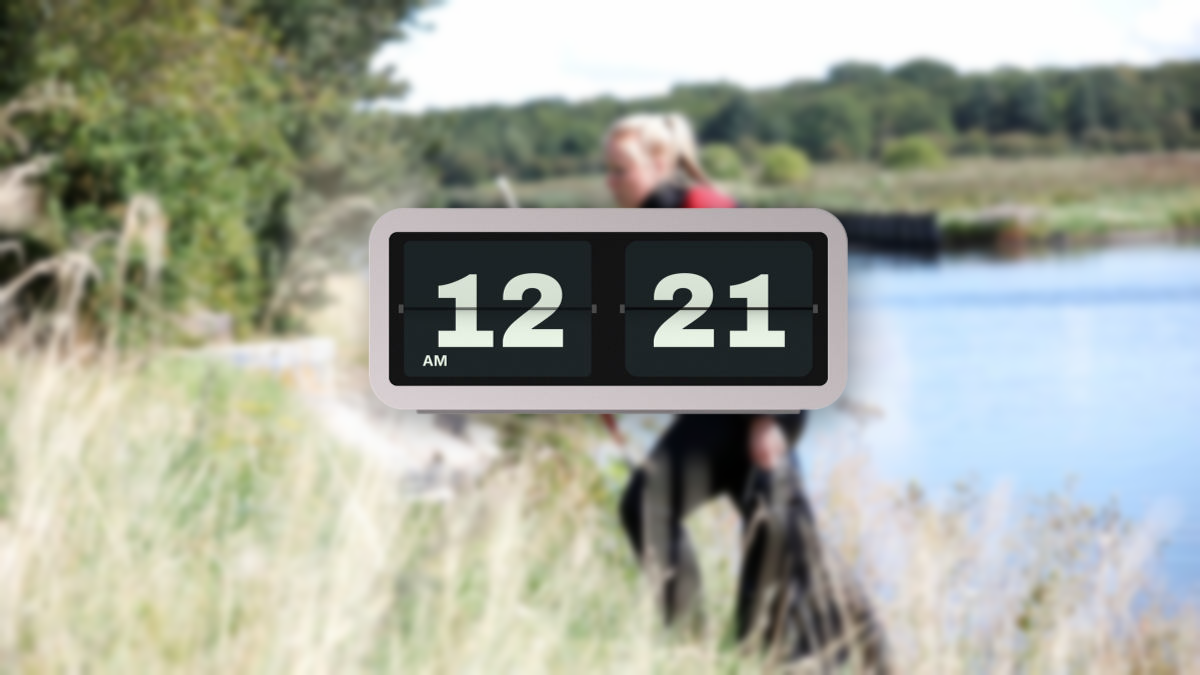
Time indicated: 12:21
